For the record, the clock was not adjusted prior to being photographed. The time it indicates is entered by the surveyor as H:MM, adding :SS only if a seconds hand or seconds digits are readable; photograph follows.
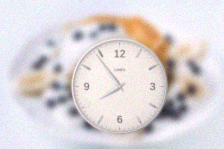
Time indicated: 7:54
